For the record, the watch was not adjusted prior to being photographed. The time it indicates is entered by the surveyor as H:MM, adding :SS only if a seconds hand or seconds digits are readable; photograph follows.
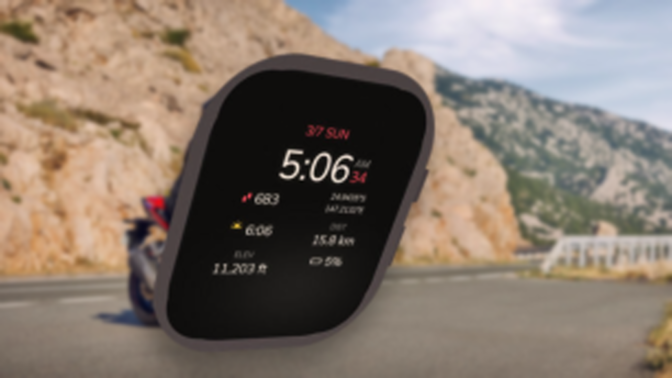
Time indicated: 5:06
